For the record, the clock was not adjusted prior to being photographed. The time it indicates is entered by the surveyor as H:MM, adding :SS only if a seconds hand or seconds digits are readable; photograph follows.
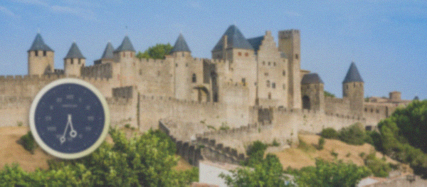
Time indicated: 5:33
